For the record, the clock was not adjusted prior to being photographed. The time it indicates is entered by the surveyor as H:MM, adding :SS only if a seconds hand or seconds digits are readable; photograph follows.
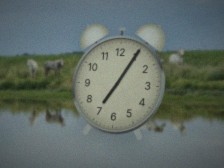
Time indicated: 7:05
